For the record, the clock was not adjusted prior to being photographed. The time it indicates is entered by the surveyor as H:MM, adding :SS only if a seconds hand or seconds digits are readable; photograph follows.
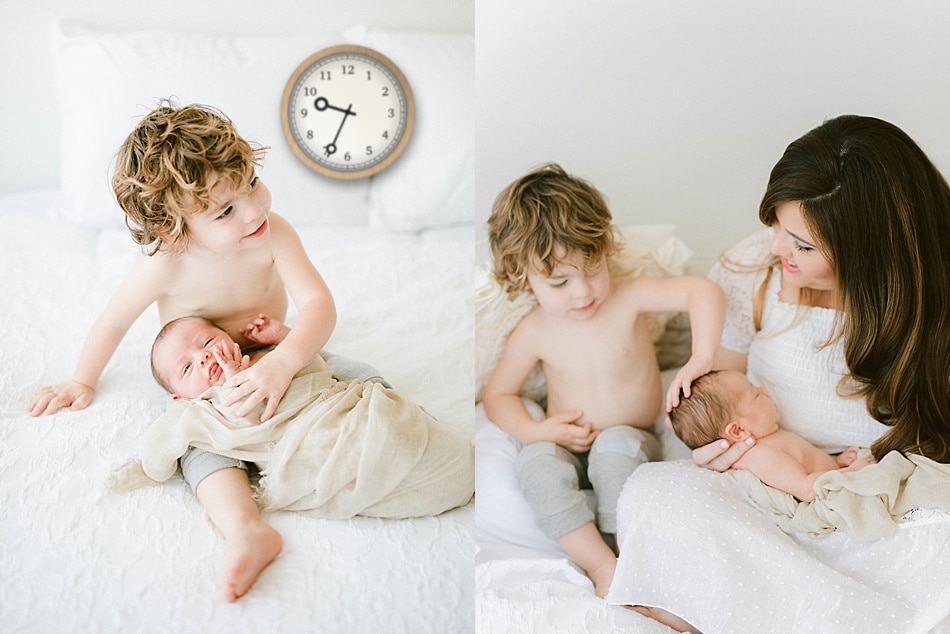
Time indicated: 9:34
